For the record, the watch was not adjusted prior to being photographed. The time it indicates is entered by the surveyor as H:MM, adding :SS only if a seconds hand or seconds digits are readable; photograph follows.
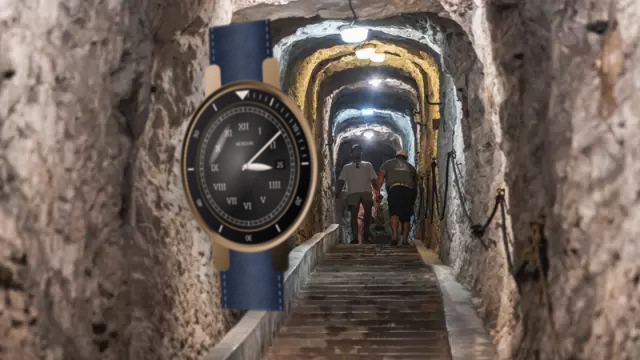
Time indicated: 3:09
